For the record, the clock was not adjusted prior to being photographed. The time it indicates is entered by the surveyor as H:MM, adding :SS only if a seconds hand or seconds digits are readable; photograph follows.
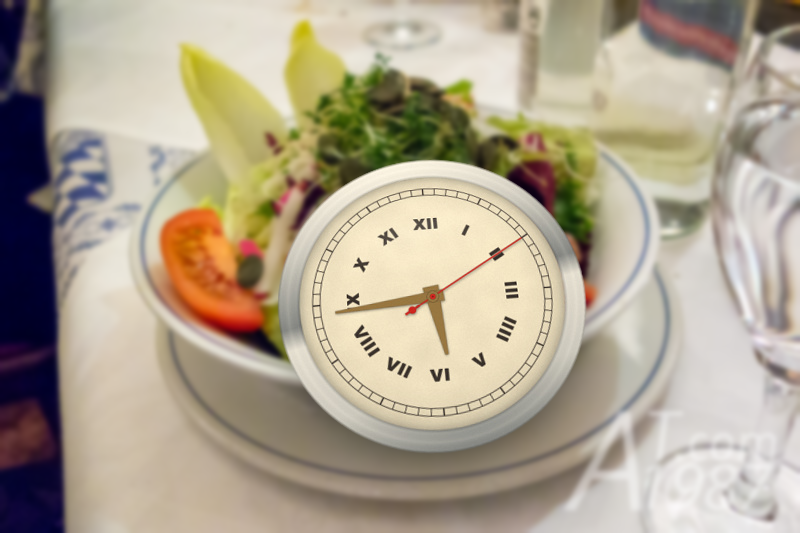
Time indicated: 5:44:10
